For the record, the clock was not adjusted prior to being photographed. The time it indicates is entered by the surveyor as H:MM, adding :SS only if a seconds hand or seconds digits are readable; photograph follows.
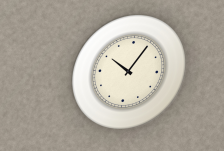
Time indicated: 10:05
